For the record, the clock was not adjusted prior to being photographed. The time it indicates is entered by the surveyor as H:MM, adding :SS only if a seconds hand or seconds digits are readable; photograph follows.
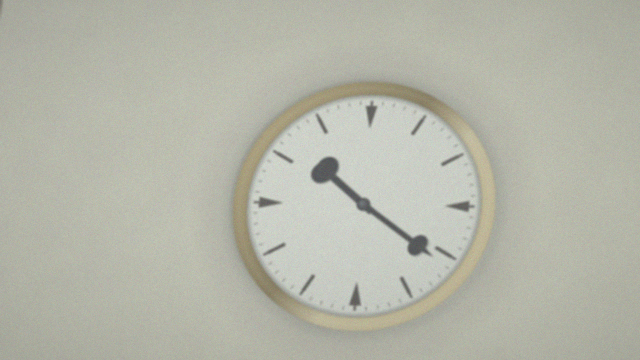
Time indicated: 10:21
